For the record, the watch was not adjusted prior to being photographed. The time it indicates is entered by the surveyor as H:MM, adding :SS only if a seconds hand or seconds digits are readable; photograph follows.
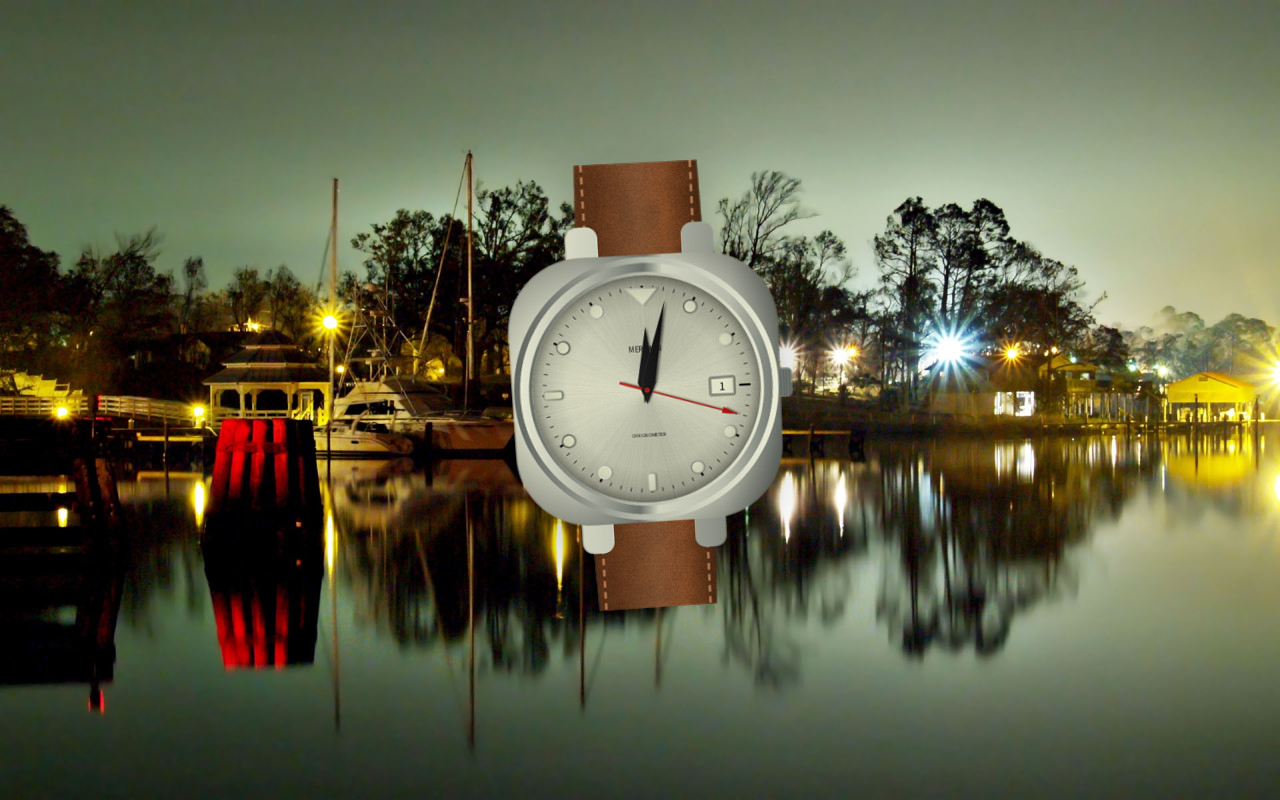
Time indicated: 12:02:18
